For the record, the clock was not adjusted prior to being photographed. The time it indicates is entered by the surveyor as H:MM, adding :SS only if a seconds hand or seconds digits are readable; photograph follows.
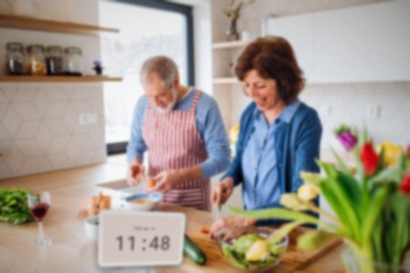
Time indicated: 11:48
